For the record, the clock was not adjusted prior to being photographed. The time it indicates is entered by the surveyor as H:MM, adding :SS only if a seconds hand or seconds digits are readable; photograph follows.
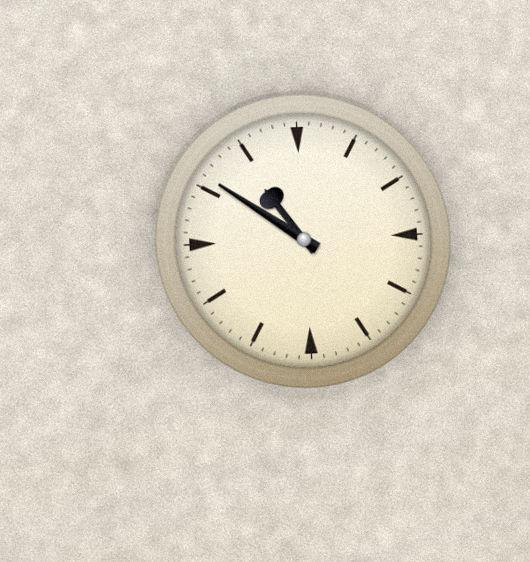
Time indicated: 10:51
